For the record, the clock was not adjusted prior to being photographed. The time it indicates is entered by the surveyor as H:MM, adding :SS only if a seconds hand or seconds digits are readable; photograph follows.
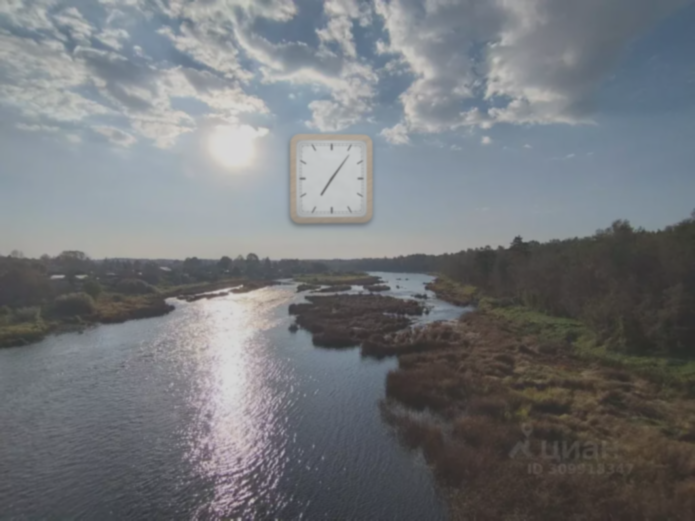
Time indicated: 7:06
